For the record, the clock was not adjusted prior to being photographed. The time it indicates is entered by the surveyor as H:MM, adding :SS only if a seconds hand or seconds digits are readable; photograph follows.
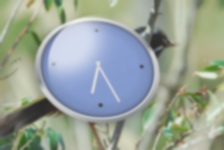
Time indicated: 6:26
